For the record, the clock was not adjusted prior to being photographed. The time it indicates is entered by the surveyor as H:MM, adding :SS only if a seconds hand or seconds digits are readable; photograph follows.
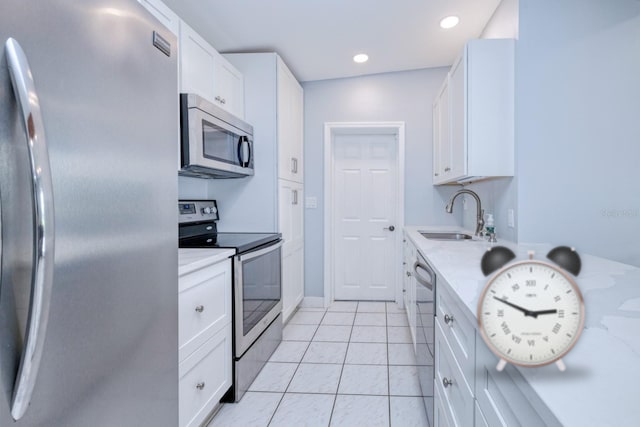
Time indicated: 2:49
